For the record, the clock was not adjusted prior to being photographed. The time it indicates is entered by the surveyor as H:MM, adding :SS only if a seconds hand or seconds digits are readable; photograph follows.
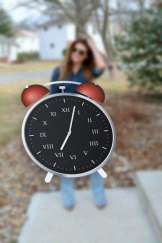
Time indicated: 7:03
